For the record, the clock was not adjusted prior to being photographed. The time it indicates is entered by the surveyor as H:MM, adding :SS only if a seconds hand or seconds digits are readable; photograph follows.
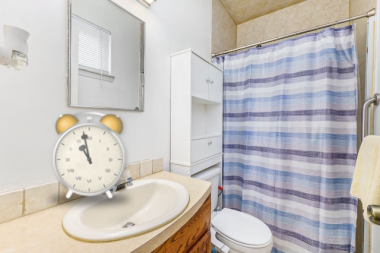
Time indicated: 10:58
